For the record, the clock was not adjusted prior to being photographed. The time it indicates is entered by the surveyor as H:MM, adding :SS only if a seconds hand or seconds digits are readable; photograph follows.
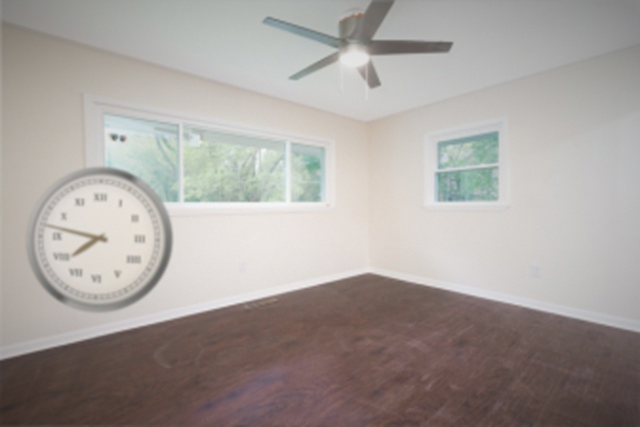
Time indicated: 7:47
